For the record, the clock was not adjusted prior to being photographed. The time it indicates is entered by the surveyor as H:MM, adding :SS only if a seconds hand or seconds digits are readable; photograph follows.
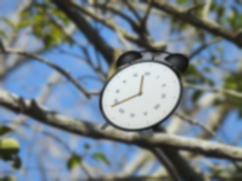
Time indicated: 11:39
